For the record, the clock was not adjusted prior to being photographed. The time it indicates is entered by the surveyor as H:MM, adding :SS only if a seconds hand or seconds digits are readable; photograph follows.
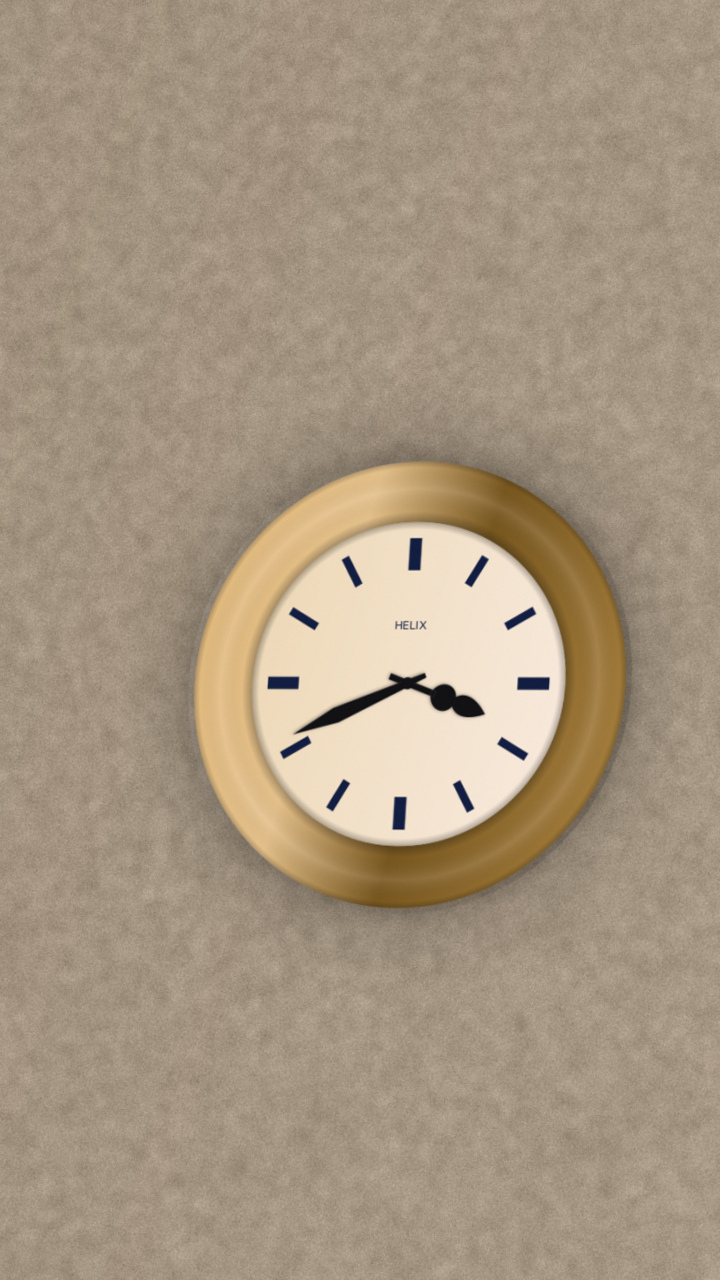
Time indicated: 3:41
